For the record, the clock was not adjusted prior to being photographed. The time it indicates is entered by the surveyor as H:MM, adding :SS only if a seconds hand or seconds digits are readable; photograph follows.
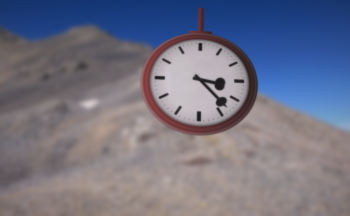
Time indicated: 3:23
